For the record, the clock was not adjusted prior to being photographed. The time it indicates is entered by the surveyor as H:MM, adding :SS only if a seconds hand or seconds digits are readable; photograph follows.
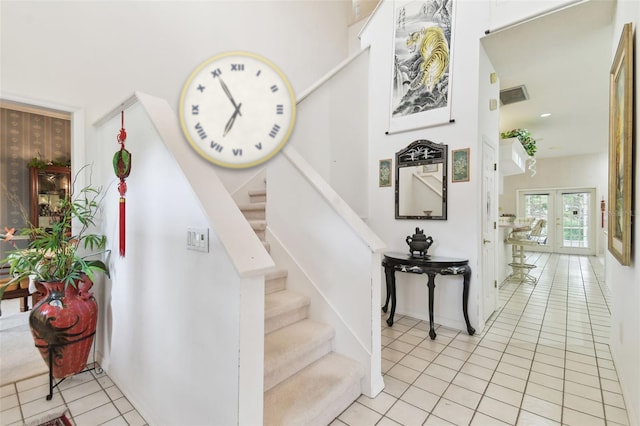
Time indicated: 6:55
